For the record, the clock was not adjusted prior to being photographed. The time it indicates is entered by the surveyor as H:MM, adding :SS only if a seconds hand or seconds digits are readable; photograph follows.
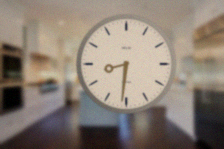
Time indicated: 8:31
